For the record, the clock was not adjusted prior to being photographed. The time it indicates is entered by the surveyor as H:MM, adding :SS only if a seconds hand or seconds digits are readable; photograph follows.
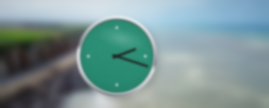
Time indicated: 2:18
